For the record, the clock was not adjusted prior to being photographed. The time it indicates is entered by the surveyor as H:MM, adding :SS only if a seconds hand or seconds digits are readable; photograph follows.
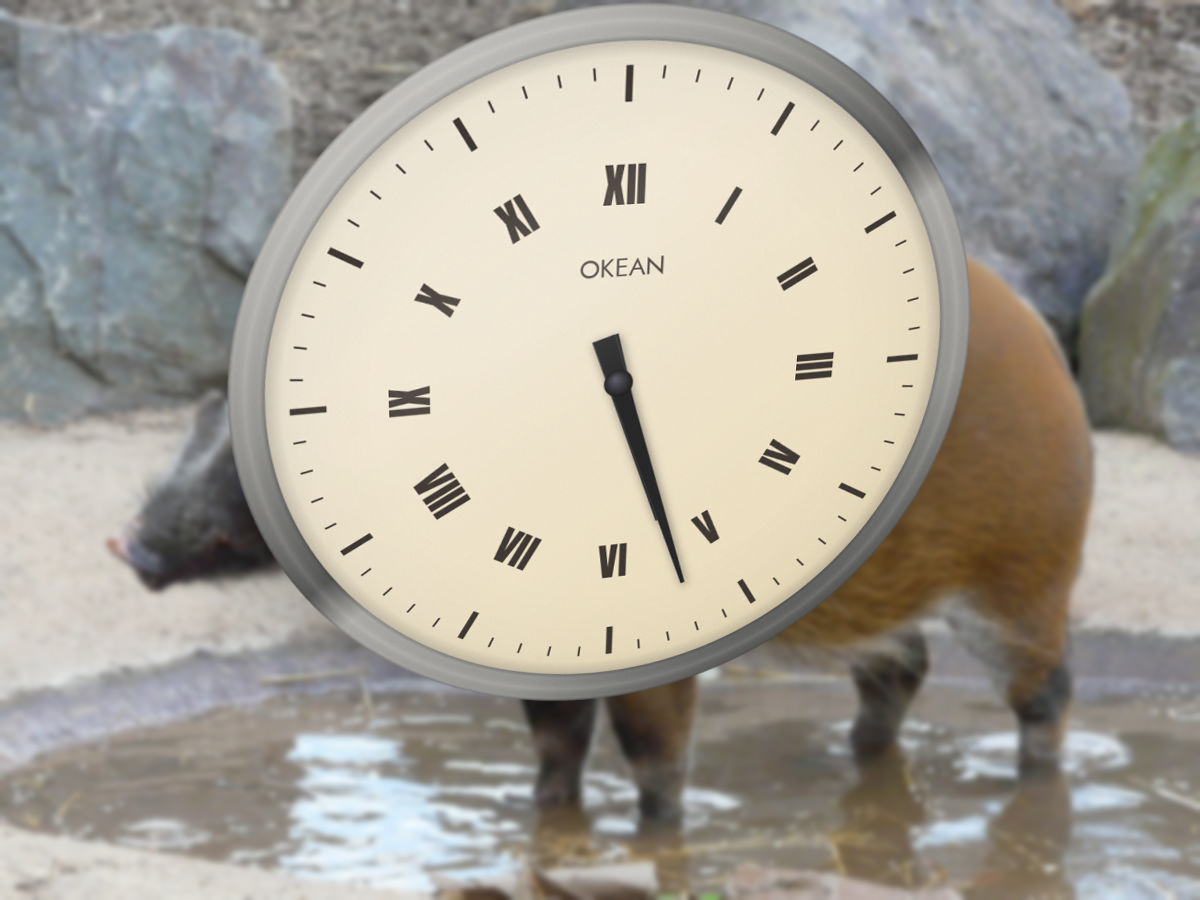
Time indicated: 5:27
